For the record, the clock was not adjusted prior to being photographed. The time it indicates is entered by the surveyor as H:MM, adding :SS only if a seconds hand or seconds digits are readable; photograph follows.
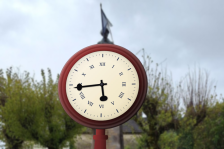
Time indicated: 5:44
